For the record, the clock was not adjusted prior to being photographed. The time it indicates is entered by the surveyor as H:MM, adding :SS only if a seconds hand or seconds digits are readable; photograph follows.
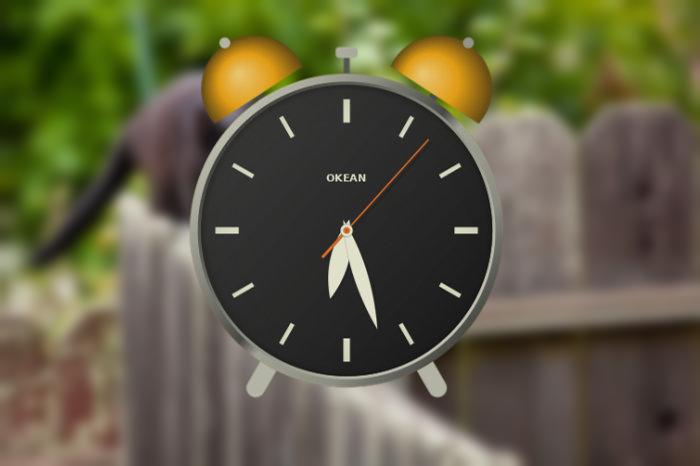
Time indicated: 6:27:07
